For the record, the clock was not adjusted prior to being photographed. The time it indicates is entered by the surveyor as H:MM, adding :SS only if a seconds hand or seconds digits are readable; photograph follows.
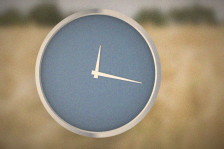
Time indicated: 12:17
